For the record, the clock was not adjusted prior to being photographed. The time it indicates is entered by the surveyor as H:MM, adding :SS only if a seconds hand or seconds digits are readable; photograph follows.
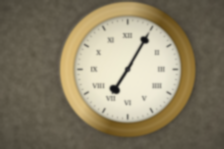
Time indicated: 7:05
